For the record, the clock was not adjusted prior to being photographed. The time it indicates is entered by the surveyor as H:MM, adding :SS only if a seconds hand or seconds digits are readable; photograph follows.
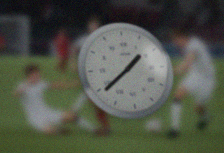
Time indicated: 1:39
